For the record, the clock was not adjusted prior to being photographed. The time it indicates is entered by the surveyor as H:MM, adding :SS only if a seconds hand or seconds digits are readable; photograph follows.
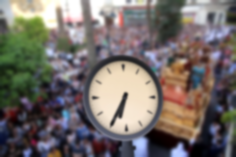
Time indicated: 6:35
